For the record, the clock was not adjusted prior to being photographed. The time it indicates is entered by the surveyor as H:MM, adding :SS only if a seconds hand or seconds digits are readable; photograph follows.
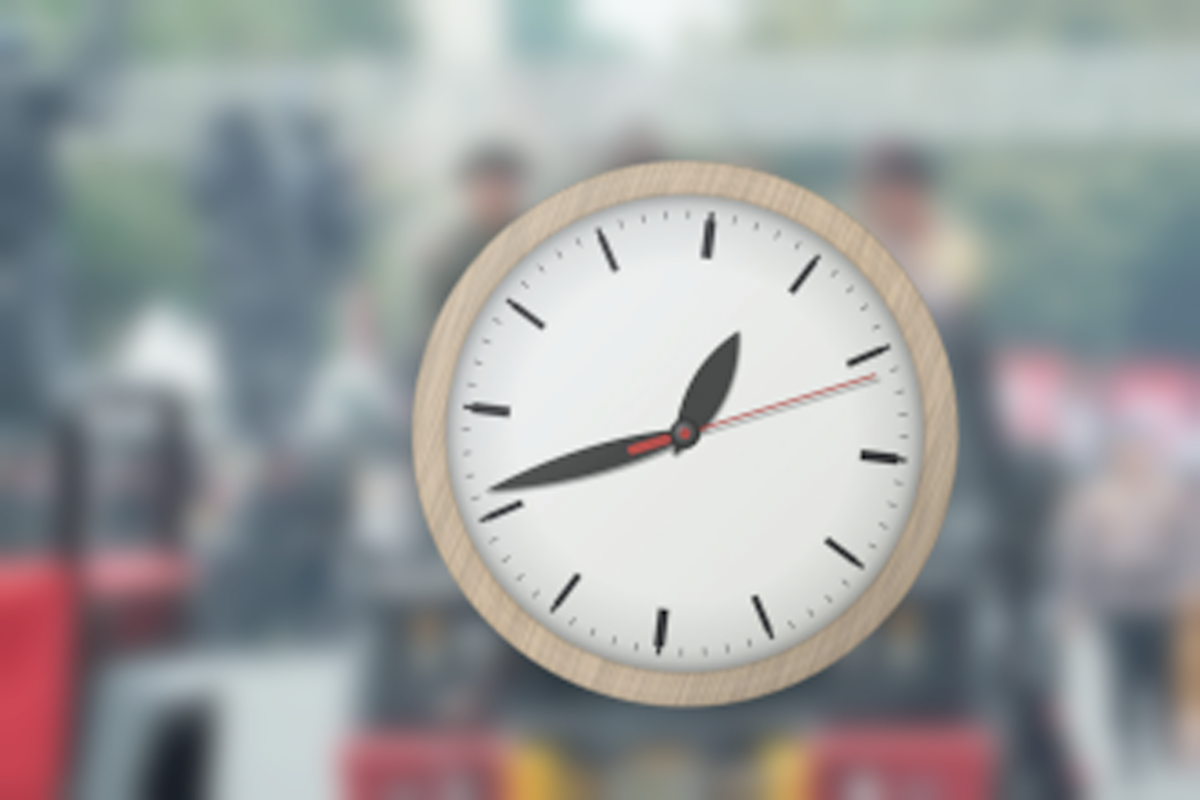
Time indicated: 12:41:11
